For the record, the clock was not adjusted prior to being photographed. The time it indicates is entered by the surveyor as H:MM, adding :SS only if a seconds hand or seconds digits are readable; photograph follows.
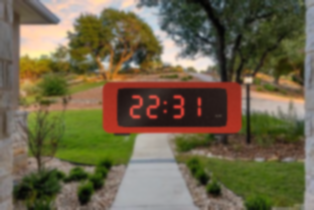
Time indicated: 22:31
